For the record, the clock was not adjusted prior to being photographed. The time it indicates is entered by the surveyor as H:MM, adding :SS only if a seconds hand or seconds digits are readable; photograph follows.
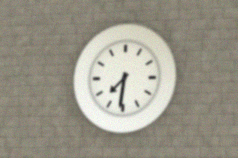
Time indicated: 7:31
